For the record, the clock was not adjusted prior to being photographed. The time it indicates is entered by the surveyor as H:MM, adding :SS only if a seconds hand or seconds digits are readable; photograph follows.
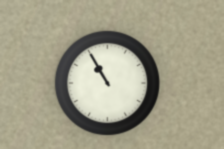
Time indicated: 10:55
